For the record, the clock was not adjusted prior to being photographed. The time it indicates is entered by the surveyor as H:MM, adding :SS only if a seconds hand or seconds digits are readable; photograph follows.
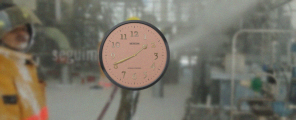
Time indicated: 1:41
